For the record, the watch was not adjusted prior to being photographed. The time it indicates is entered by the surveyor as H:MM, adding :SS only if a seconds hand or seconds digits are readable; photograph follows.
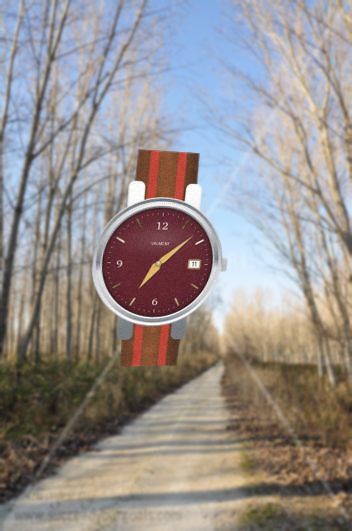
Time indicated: 7:08
